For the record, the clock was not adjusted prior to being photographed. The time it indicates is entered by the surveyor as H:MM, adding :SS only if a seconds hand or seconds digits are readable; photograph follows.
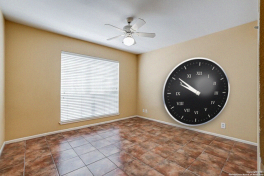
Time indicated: 9:51
